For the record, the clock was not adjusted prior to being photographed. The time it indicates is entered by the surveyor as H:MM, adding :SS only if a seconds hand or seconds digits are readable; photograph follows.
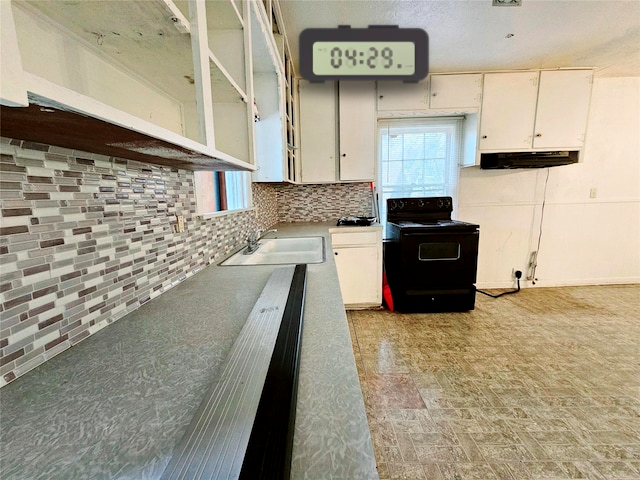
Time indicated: 4:29
